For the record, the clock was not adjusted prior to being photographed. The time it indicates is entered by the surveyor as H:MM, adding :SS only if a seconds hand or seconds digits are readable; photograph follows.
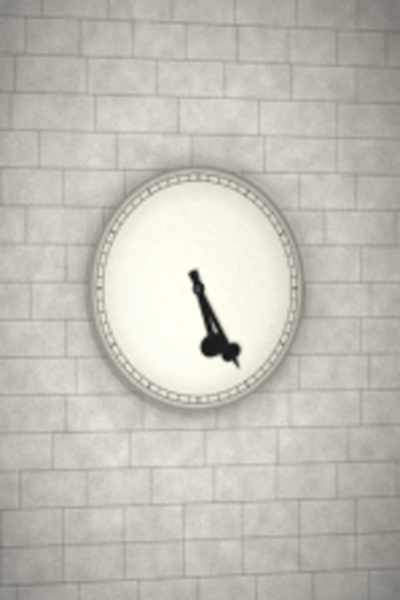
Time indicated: 5:25
